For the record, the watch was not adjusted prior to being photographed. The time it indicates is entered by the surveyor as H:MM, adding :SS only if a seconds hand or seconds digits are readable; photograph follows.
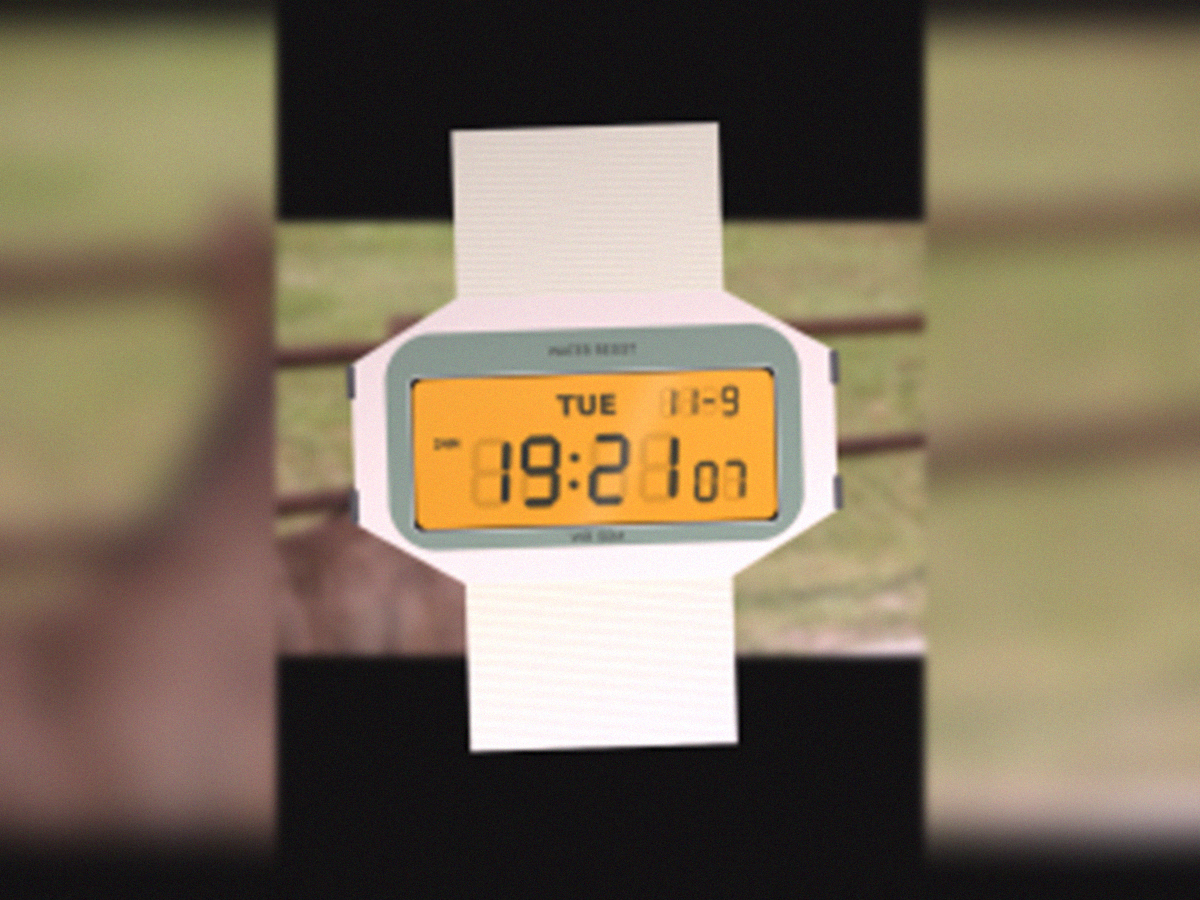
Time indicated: 19:21:07
